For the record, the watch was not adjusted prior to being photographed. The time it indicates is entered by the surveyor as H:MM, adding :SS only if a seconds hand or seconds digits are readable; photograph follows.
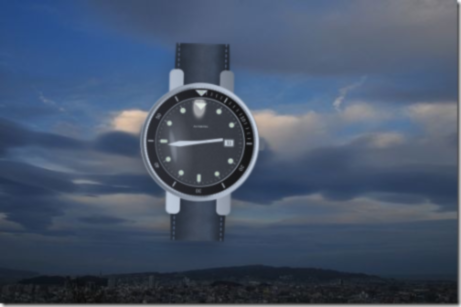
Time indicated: 2:44
